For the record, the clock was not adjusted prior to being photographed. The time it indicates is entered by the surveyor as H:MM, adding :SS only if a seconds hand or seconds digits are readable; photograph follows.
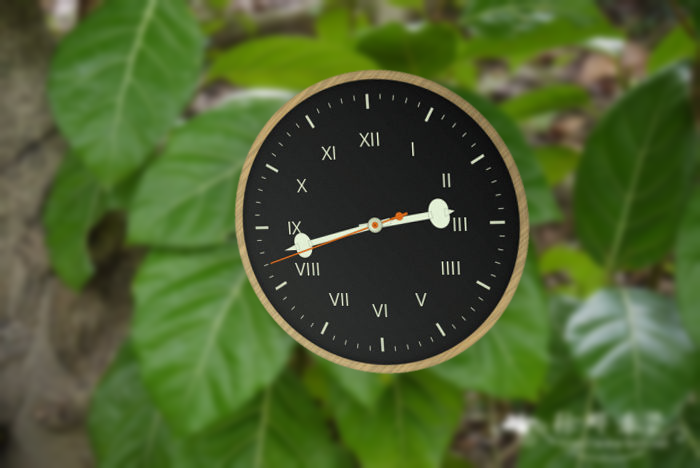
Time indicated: 2:42:42
